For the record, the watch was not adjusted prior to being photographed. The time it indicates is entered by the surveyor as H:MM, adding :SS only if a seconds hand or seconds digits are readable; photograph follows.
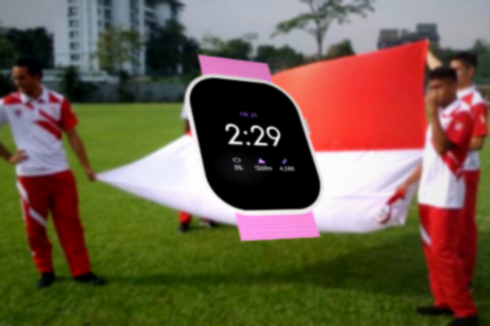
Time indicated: 2:29
